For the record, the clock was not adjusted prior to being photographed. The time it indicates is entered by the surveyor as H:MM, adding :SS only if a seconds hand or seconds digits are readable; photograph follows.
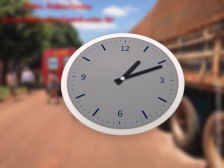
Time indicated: 1:11
